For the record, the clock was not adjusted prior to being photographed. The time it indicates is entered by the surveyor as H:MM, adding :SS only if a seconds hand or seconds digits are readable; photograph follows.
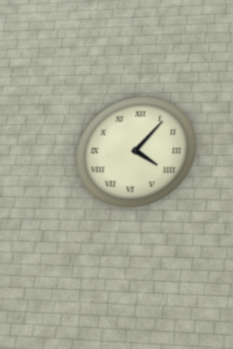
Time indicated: 4:06
